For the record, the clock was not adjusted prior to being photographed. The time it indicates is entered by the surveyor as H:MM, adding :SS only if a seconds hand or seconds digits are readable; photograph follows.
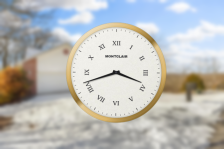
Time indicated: 3:42
